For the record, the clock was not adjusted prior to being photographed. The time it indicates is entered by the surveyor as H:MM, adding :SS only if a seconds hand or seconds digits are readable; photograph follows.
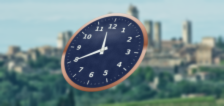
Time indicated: 11:40
